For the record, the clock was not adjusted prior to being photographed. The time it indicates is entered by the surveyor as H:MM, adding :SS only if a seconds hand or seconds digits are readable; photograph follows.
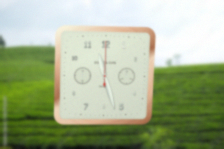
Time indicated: 11:27
